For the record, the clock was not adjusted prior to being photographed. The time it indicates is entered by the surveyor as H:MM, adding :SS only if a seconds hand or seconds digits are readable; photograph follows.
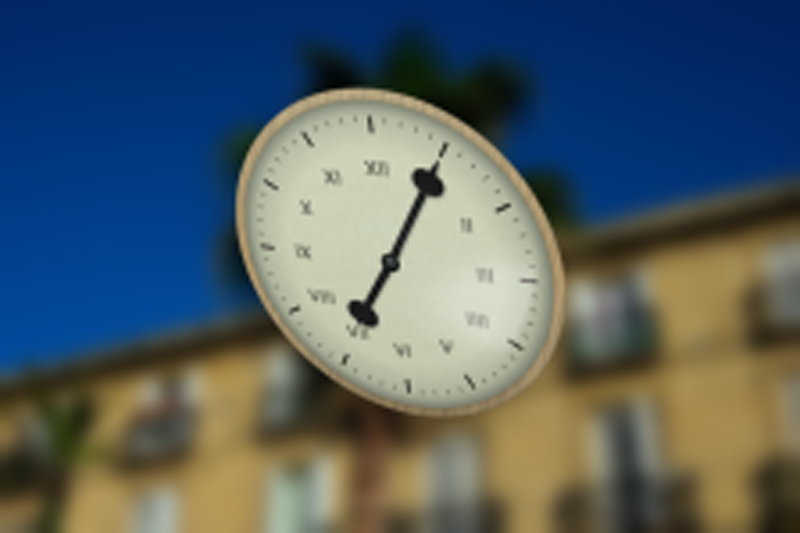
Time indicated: 7:05
